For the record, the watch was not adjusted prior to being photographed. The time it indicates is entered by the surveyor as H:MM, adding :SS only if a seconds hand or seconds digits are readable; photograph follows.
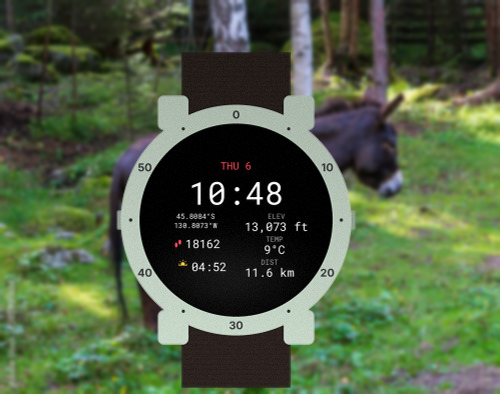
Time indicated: 10:48
